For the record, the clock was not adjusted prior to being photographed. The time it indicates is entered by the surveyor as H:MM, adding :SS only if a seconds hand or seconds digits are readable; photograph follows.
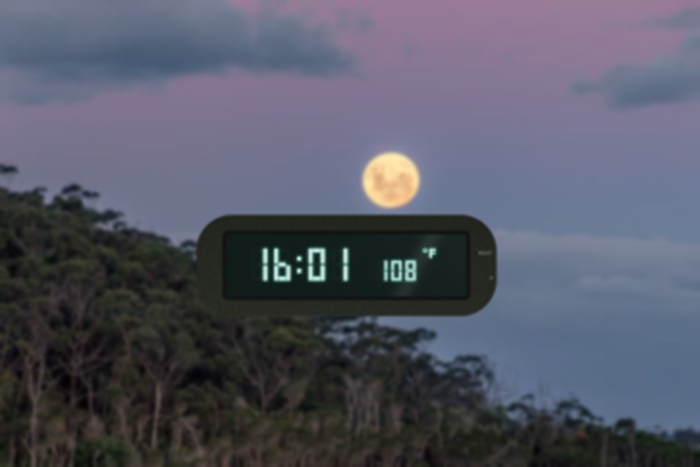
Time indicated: 16:01
